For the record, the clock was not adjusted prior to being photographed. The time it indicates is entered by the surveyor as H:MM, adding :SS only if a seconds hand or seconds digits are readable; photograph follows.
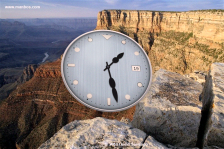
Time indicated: 1:28
